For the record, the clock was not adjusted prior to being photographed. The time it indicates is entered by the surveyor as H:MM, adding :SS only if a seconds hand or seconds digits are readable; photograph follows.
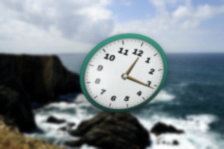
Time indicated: 12:16
